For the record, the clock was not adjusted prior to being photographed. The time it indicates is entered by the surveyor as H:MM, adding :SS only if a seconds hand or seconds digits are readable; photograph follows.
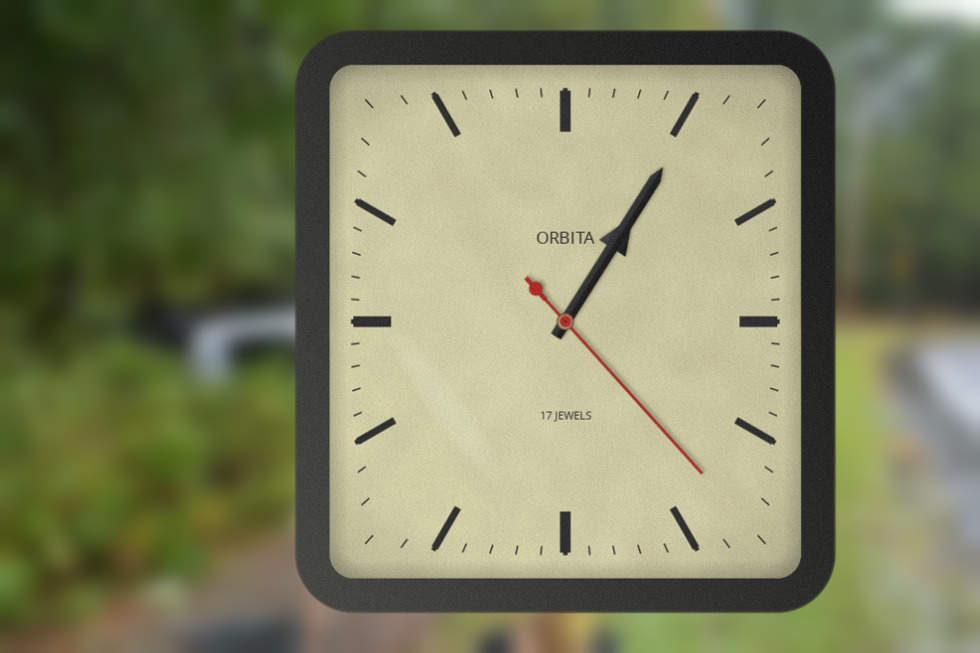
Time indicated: 1:05:23
